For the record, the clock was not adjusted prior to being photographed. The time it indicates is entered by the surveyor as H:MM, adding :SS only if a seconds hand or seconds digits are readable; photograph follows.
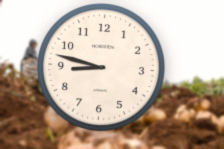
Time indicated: 8:47
